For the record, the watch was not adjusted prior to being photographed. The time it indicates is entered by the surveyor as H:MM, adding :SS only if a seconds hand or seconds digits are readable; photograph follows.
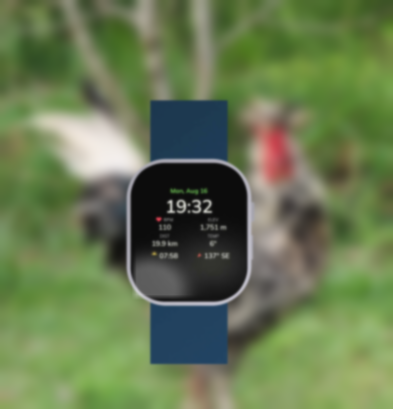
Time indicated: 19:32
